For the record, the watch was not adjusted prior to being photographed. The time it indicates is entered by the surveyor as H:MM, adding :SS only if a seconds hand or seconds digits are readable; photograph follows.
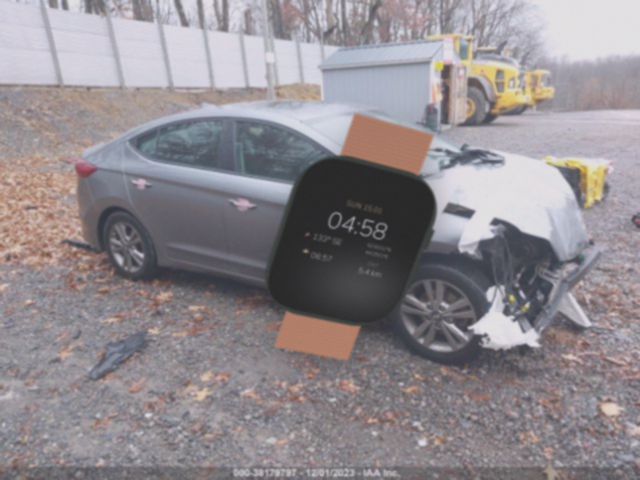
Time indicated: 4:58
